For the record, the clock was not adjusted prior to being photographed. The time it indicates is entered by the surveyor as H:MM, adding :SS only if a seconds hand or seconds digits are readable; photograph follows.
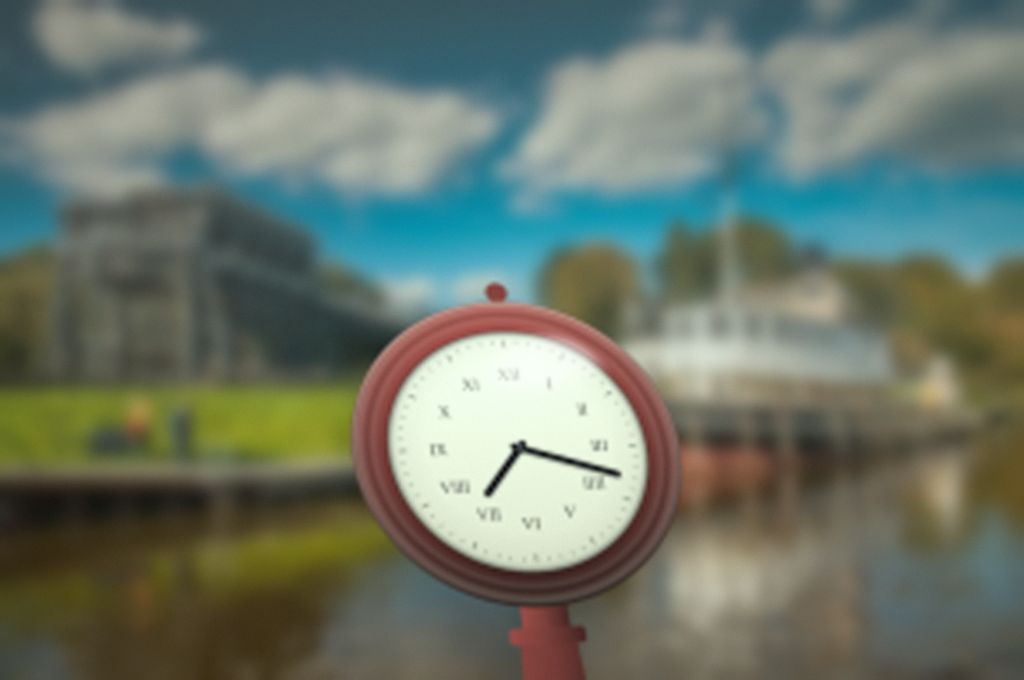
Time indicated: 7:18
